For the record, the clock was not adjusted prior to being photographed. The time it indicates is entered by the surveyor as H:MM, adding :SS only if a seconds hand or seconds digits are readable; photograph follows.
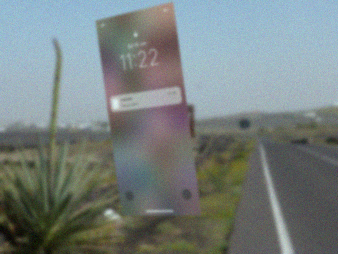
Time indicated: 11:22
